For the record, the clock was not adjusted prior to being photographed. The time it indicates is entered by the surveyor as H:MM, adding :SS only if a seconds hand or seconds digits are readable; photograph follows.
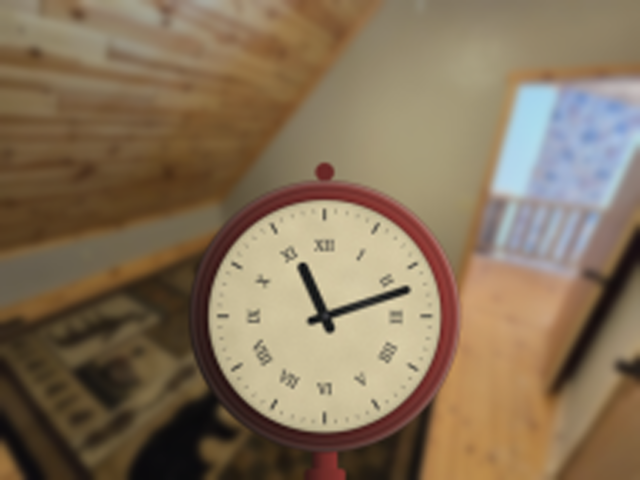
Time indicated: 11:12
